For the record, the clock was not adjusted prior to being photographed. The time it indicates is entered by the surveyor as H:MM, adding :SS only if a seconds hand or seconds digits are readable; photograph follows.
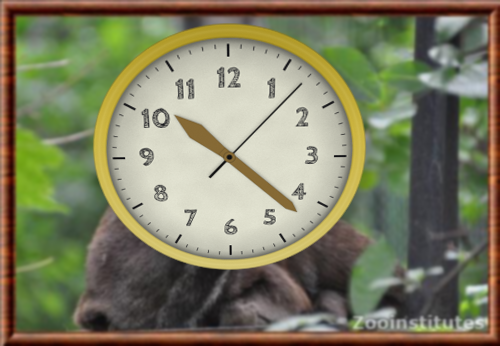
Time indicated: 10:22:07
